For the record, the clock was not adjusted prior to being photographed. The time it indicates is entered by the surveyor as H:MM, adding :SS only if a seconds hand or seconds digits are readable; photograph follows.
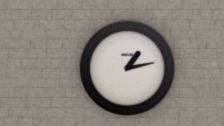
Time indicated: 1:13
